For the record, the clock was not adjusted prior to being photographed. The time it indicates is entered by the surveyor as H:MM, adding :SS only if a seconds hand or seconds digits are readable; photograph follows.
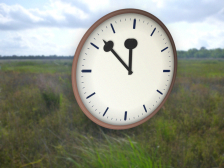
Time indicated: 11:52
